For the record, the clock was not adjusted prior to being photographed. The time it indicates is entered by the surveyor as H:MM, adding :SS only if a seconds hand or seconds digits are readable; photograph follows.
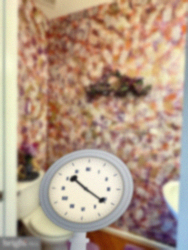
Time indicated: 10:21
